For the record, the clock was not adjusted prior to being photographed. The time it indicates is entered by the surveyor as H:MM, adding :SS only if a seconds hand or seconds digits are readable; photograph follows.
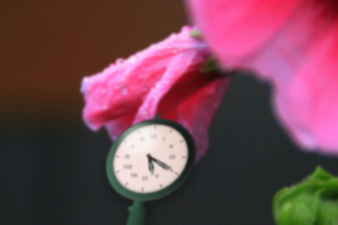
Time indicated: 5:20
